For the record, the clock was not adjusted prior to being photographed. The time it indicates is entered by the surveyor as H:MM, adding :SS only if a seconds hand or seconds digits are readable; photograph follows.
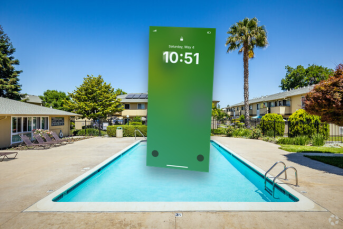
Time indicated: 10:51
